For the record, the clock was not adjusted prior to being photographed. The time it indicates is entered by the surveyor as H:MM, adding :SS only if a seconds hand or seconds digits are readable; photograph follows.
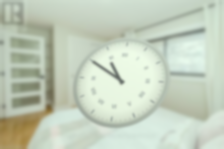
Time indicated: 10:50
